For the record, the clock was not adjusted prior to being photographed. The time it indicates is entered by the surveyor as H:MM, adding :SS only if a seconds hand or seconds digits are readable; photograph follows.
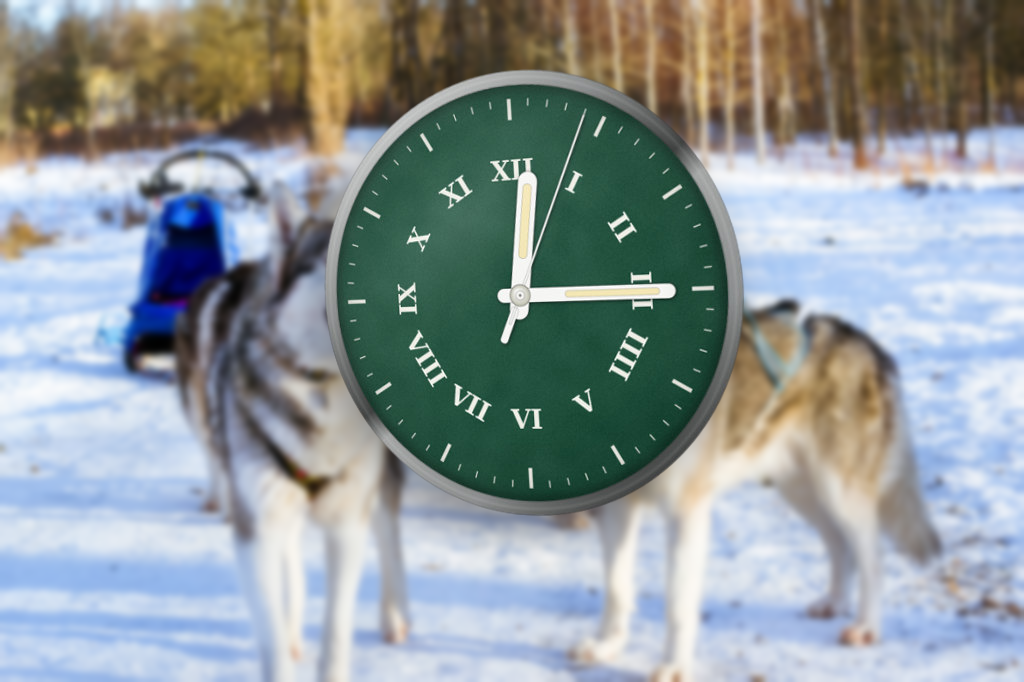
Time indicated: 12:15:04
